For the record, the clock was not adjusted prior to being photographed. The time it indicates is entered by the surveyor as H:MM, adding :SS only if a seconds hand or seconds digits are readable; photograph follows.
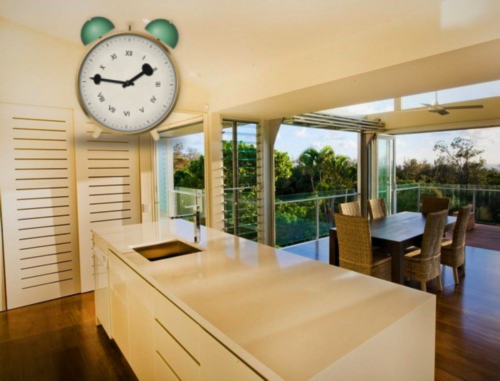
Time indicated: 1:46
